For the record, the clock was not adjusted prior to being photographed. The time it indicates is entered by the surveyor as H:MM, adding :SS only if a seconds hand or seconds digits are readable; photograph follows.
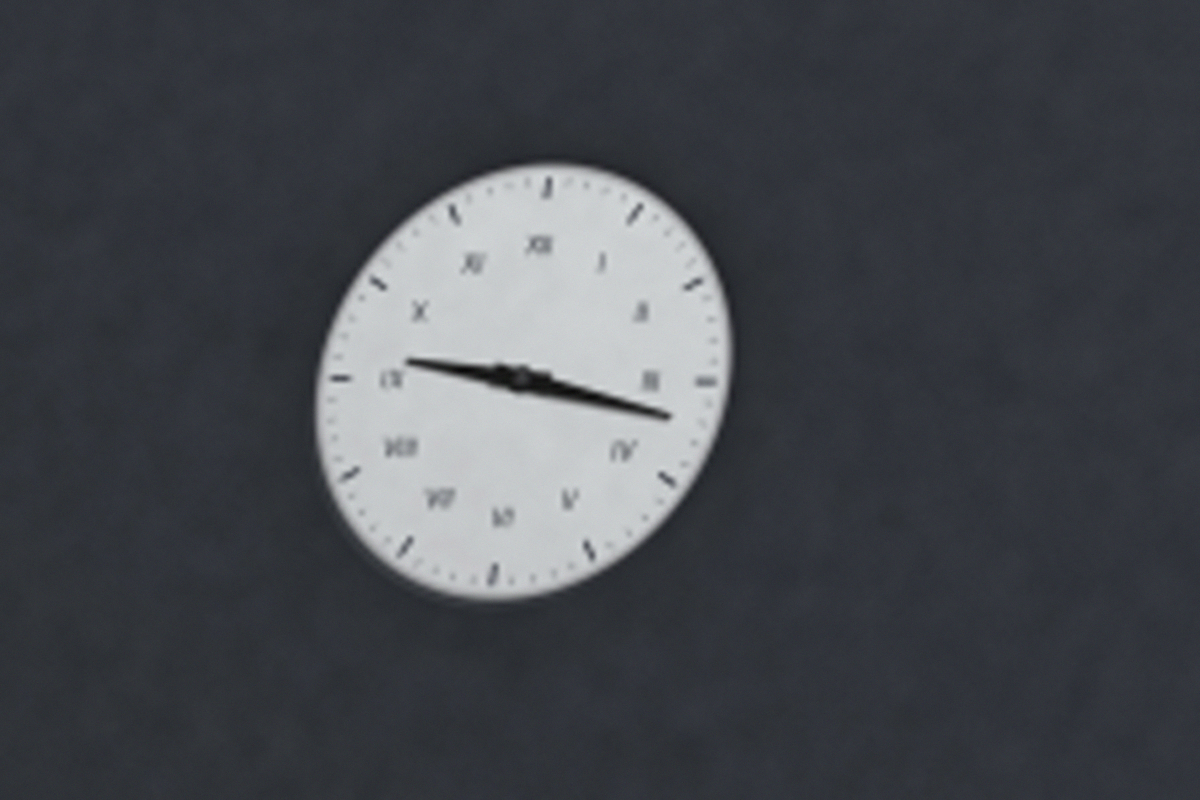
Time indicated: 9:17
